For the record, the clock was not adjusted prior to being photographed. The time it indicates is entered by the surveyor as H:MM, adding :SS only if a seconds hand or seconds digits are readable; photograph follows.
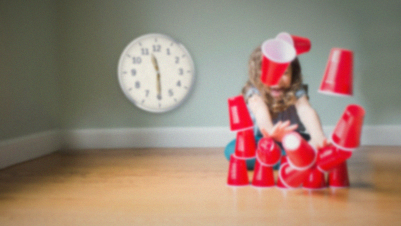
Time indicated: 11:30
